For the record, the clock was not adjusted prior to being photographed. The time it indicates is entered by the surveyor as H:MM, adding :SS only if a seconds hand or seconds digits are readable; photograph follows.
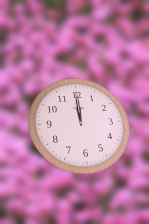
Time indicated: 12:00
